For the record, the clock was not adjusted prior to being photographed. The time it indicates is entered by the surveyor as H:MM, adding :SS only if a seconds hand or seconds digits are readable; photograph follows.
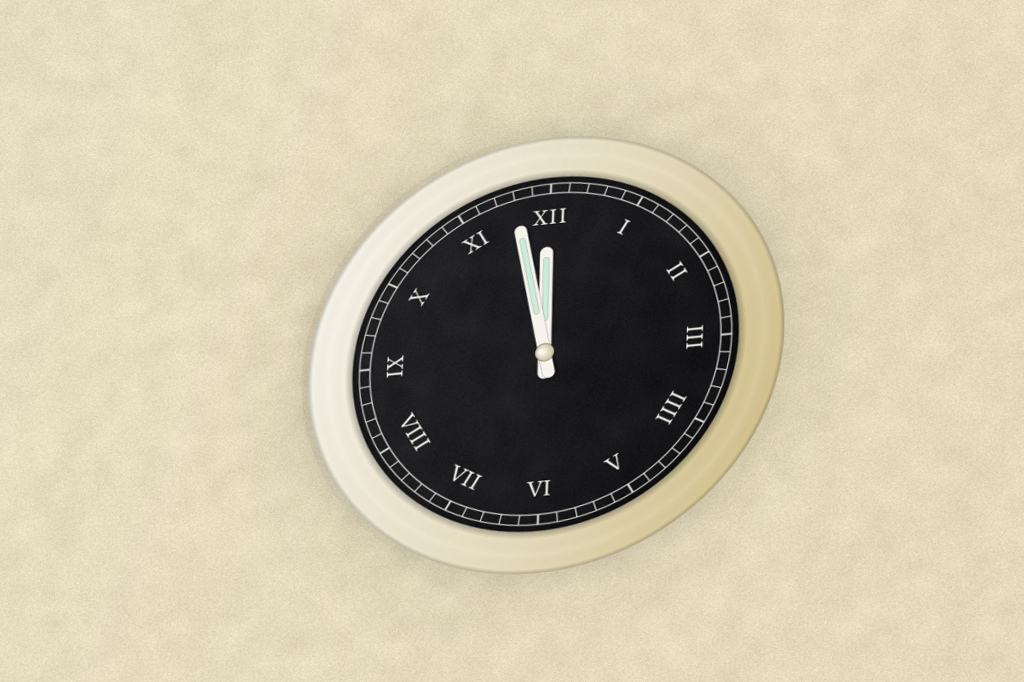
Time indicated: 11:58
